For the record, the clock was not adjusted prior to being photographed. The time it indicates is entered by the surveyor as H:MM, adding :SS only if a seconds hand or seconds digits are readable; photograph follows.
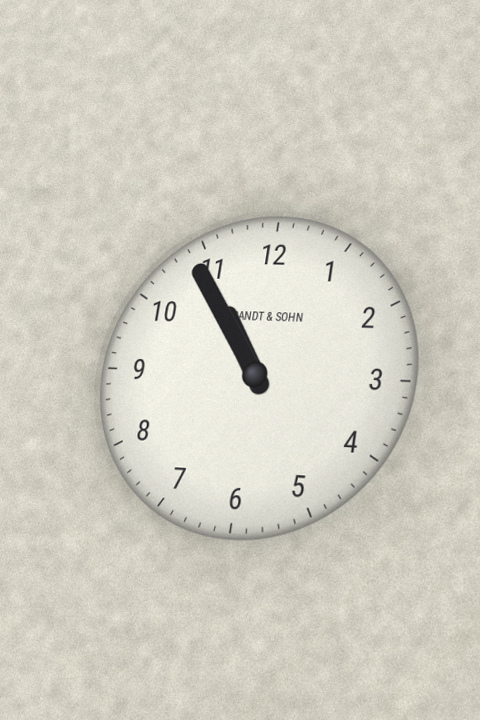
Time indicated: 10:54
